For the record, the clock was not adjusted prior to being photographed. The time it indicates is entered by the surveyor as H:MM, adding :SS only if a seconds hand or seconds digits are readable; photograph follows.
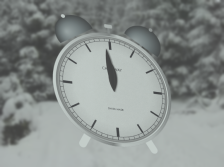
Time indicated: 11:59
